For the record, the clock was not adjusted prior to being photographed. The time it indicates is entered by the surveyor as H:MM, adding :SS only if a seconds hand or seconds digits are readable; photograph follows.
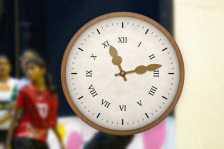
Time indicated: 11:13
